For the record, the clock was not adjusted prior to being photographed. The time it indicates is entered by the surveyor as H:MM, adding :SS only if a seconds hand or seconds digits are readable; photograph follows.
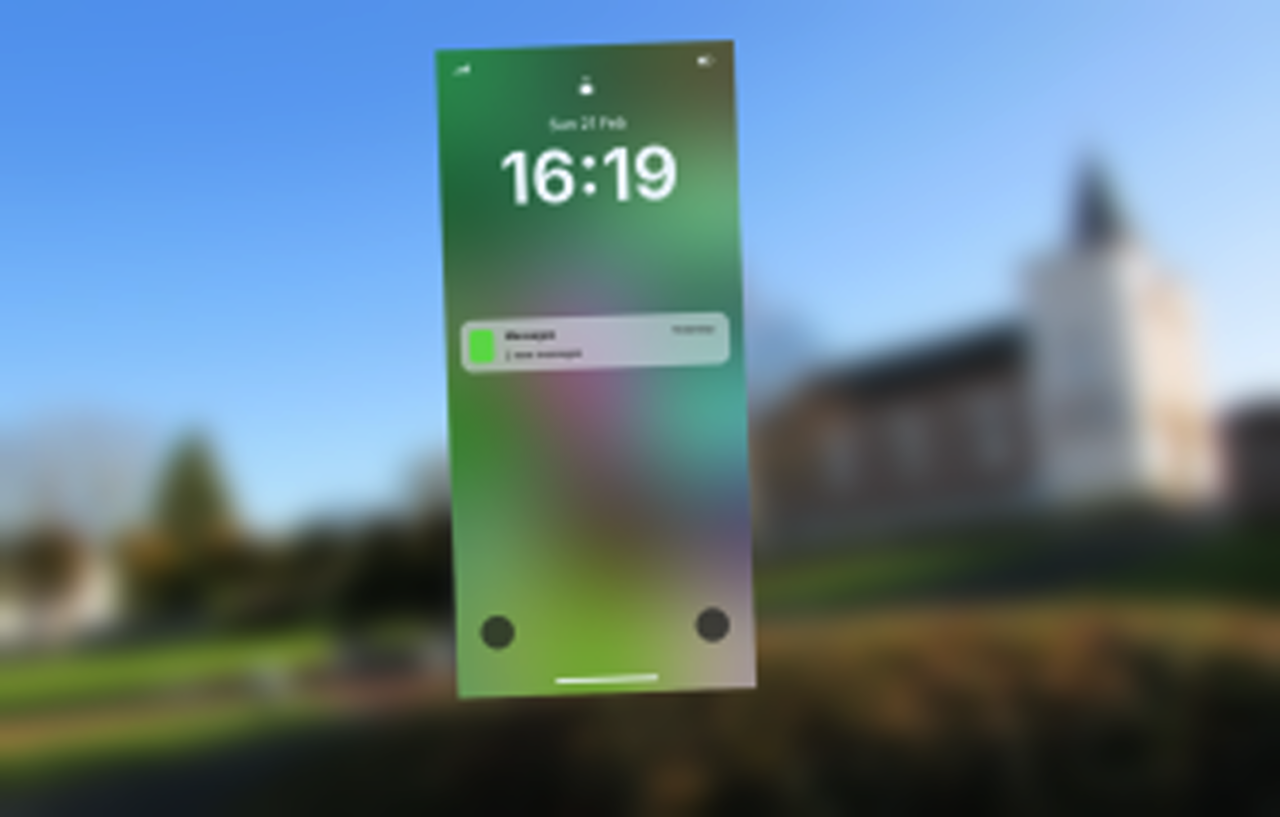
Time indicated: 16:19
